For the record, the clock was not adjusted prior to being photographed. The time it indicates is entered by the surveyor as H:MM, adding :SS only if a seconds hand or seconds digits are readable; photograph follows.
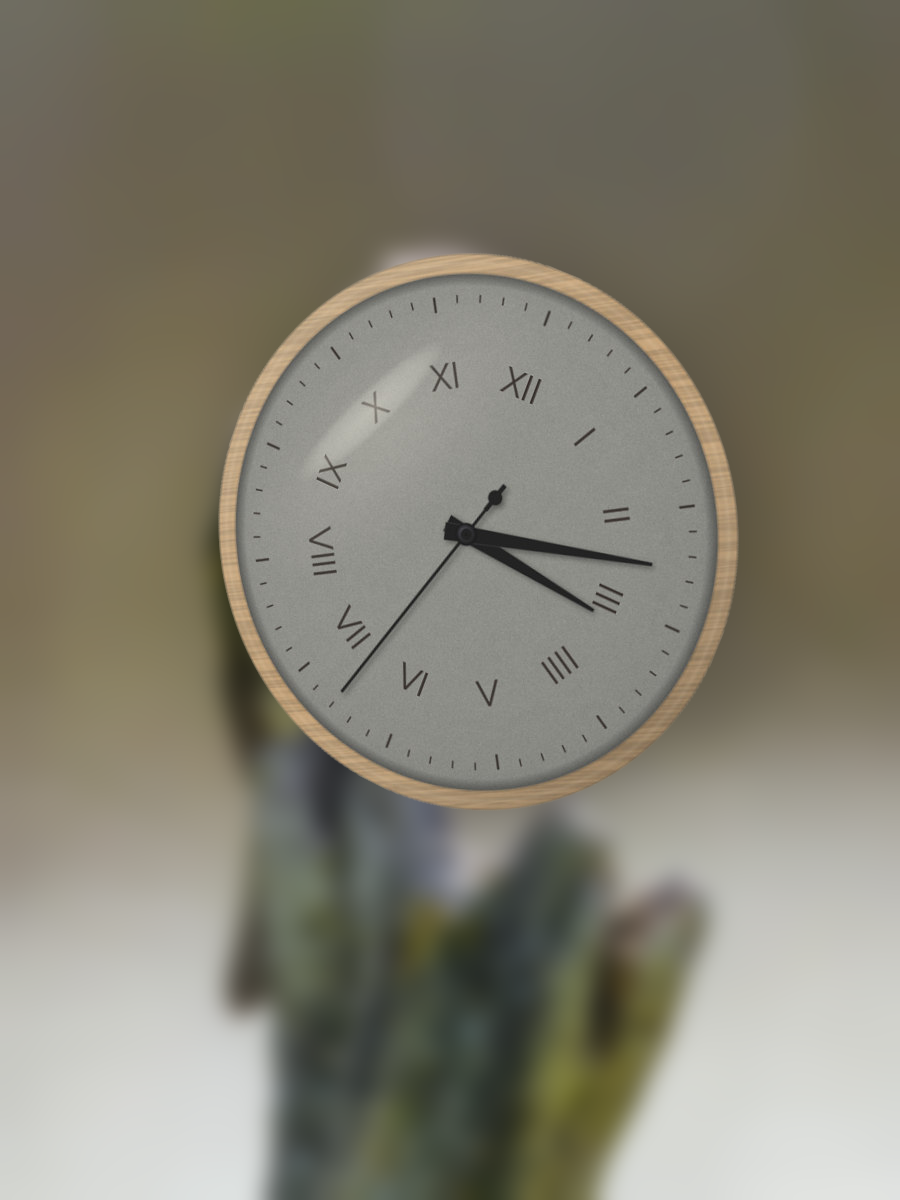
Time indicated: 3:12:33
